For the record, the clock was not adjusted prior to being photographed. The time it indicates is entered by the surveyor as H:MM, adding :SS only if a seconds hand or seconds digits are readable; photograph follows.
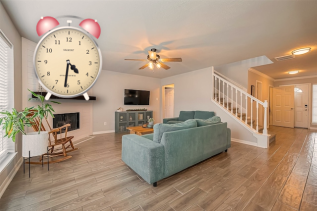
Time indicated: 4:31
